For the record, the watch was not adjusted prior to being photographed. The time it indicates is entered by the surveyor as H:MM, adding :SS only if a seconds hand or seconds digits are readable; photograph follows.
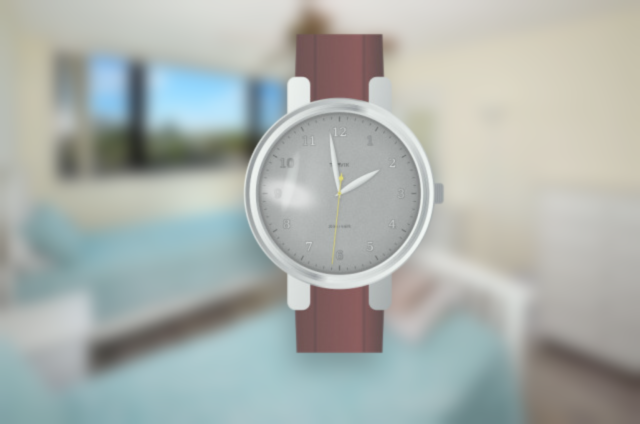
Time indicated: 1:58:31
